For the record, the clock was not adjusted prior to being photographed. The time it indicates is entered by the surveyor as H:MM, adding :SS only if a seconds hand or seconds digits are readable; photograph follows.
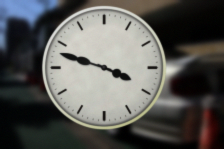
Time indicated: 3:48
